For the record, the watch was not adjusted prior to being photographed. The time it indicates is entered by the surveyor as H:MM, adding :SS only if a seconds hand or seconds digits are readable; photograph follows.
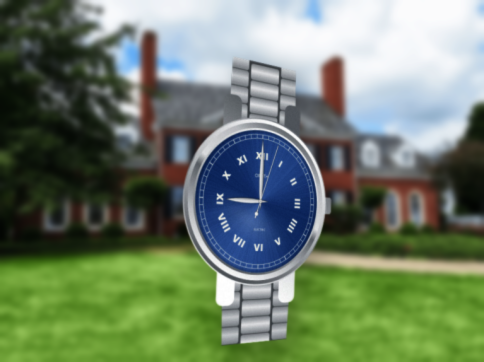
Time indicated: 9:00:03
